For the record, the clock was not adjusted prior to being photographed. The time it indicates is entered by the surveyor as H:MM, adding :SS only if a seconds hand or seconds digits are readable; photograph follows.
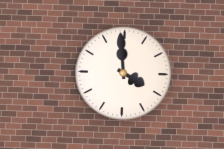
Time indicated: 3:59
